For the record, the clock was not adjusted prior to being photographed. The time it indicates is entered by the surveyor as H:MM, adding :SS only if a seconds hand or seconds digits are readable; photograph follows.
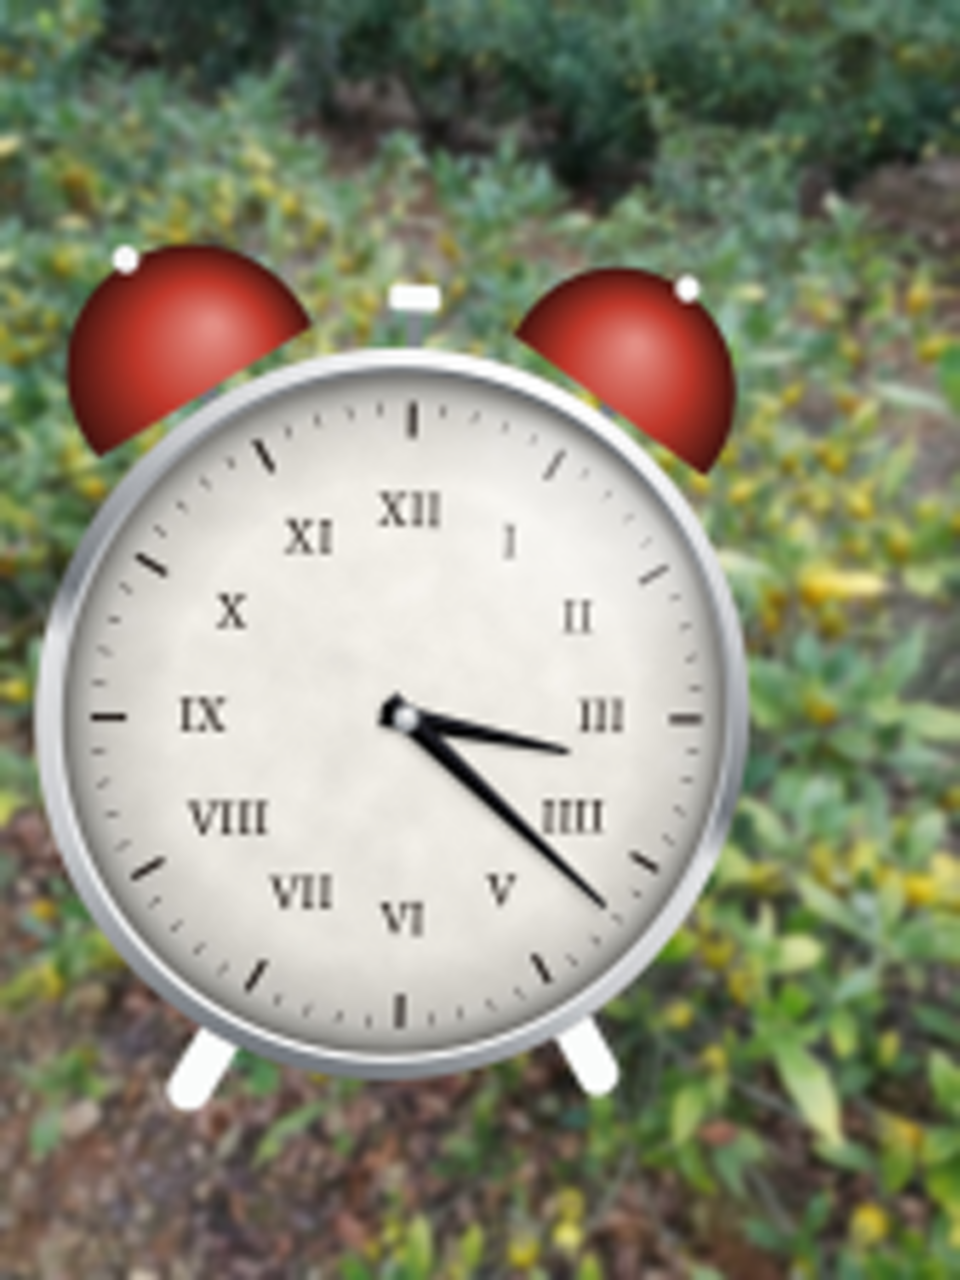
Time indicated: 3:22
